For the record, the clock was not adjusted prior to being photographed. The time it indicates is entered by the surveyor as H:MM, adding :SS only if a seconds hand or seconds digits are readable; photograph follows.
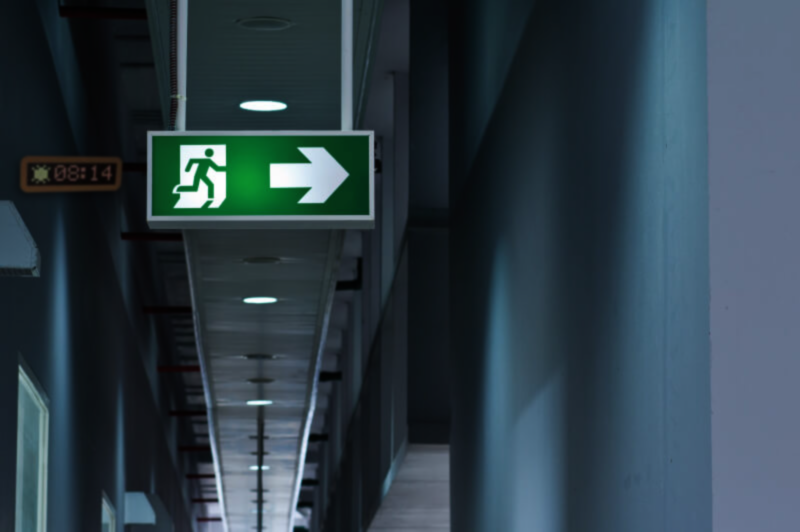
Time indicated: 8:14
